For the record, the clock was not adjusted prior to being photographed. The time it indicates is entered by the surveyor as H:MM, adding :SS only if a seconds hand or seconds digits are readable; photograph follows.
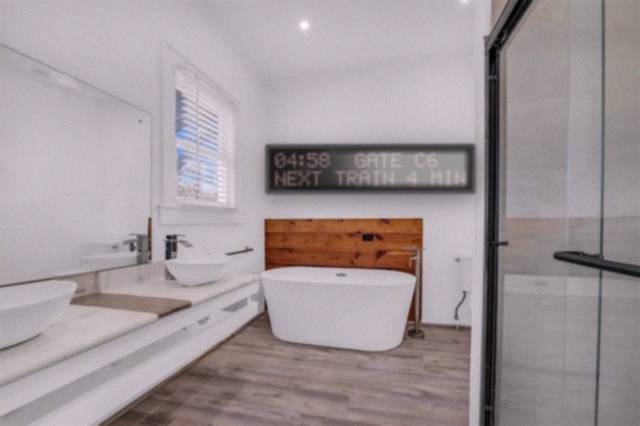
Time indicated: 4:58
